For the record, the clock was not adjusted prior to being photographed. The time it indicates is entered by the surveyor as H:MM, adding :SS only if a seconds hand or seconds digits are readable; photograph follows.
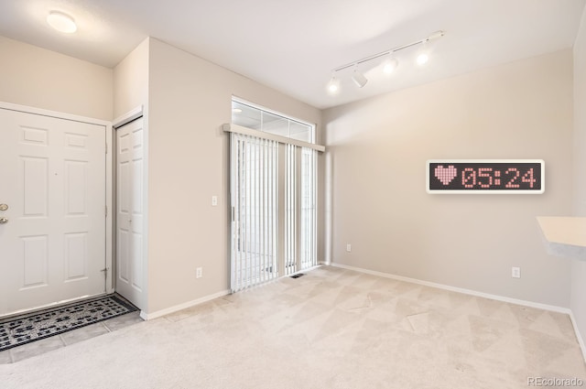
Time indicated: 5:24
